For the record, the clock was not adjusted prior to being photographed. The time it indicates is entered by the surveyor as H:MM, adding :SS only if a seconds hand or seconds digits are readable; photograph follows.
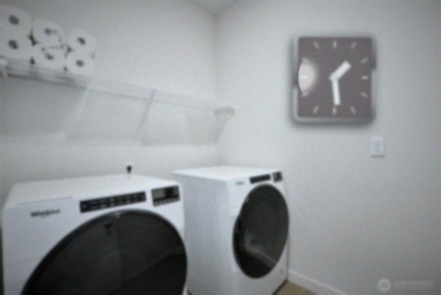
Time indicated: 1:29
